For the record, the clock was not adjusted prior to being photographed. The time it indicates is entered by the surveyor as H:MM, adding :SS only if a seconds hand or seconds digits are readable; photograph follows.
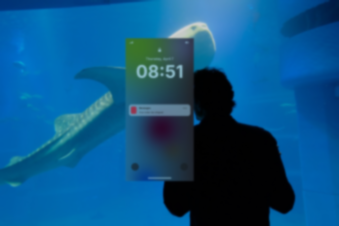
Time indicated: 8:51
